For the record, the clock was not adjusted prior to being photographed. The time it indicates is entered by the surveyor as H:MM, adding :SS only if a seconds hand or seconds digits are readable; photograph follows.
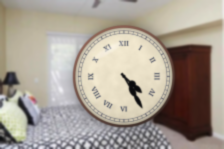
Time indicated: 4:25
